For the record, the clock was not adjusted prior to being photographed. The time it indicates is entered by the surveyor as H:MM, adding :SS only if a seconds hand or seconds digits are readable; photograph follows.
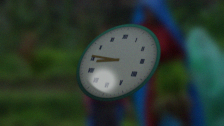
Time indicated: 8:46
